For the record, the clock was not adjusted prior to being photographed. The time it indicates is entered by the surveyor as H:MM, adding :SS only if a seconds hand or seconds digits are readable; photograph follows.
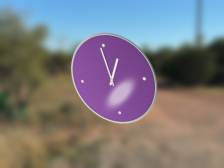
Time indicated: 12:59
